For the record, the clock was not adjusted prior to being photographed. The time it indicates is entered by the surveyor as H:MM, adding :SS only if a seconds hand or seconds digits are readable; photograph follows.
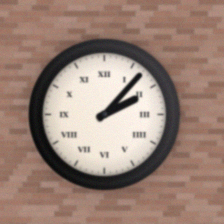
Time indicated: 2:07
